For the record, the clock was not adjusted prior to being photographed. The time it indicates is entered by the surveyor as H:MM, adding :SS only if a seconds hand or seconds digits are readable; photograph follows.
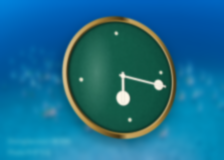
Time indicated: 6:18
